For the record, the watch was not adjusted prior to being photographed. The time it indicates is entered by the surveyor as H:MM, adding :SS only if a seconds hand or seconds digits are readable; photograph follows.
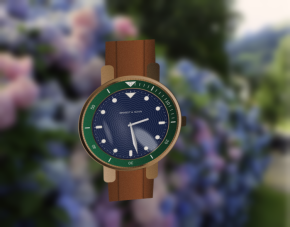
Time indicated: 2:28
